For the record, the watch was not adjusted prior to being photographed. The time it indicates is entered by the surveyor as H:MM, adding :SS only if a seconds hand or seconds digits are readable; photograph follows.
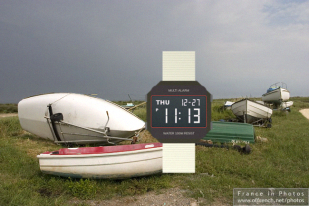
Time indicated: 11:13
